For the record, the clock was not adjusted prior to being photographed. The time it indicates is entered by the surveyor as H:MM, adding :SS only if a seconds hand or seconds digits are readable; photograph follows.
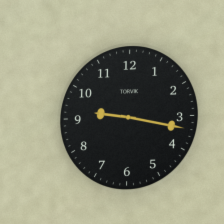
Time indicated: 9:17
